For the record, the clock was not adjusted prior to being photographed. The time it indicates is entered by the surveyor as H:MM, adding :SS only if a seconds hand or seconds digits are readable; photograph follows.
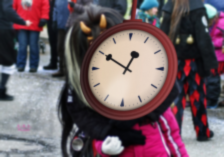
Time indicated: 12:50
